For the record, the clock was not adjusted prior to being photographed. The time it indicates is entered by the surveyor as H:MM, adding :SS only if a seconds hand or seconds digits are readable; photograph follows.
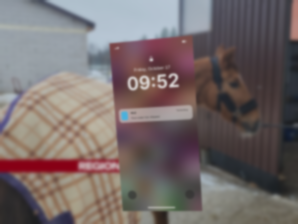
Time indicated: 9:52
